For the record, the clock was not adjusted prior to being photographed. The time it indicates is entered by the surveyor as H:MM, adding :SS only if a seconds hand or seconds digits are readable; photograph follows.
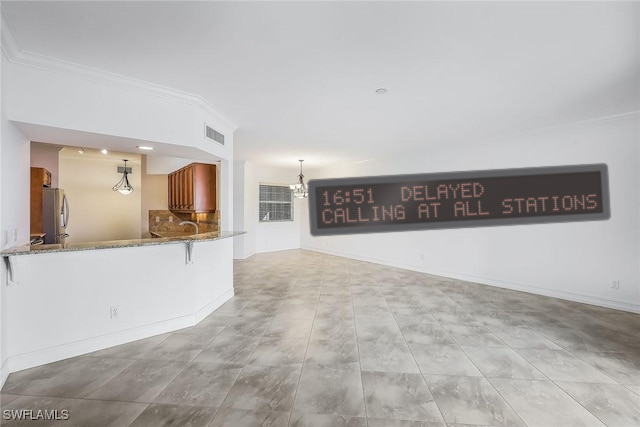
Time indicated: 16:51
